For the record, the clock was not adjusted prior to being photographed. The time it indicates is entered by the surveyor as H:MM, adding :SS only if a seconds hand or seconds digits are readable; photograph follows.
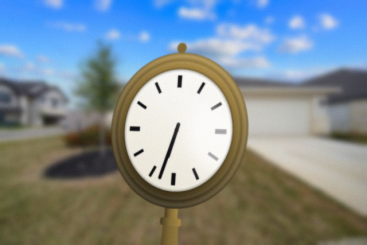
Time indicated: 6:33
